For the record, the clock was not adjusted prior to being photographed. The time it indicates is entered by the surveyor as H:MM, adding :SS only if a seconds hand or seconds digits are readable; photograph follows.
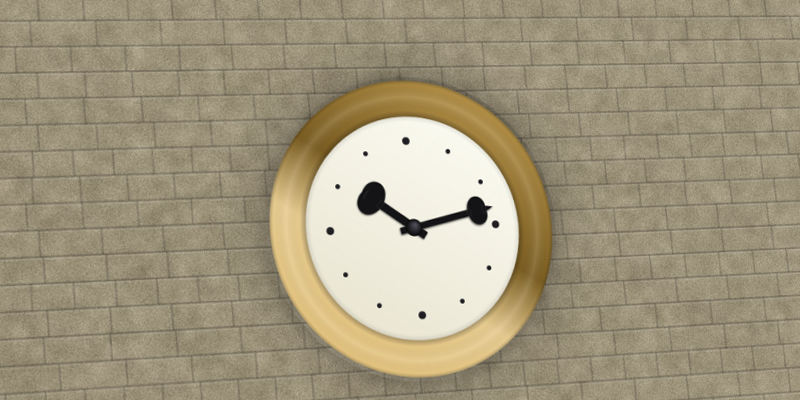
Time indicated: 10:13
